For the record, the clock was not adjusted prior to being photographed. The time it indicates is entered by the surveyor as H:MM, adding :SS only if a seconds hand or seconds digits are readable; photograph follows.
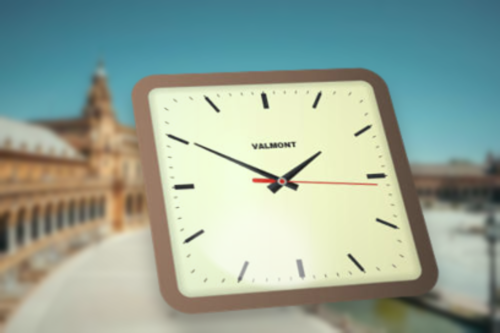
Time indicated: 1:50:16
